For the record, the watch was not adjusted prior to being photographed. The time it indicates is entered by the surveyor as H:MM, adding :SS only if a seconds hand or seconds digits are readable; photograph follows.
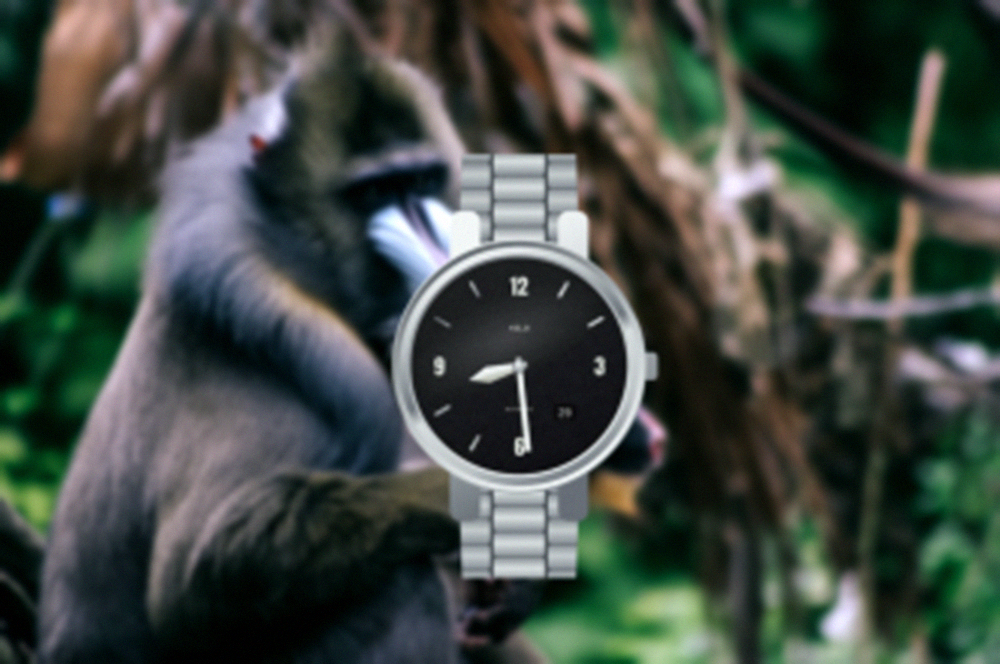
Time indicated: 8:29
